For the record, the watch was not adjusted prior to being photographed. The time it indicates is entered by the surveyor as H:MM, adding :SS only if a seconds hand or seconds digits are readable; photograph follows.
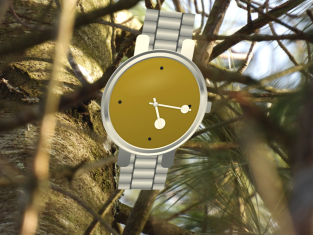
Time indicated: 5:16
